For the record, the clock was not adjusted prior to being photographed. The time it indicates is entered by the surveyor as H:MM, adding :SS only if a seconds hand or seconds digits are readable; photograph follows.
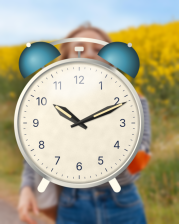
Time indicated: 10:11
